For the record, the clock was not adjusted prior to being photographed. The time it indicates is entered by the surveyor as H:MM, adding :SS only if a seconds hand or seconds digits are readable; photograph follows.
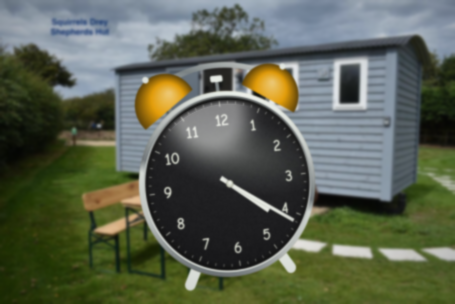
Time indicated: 4:21
